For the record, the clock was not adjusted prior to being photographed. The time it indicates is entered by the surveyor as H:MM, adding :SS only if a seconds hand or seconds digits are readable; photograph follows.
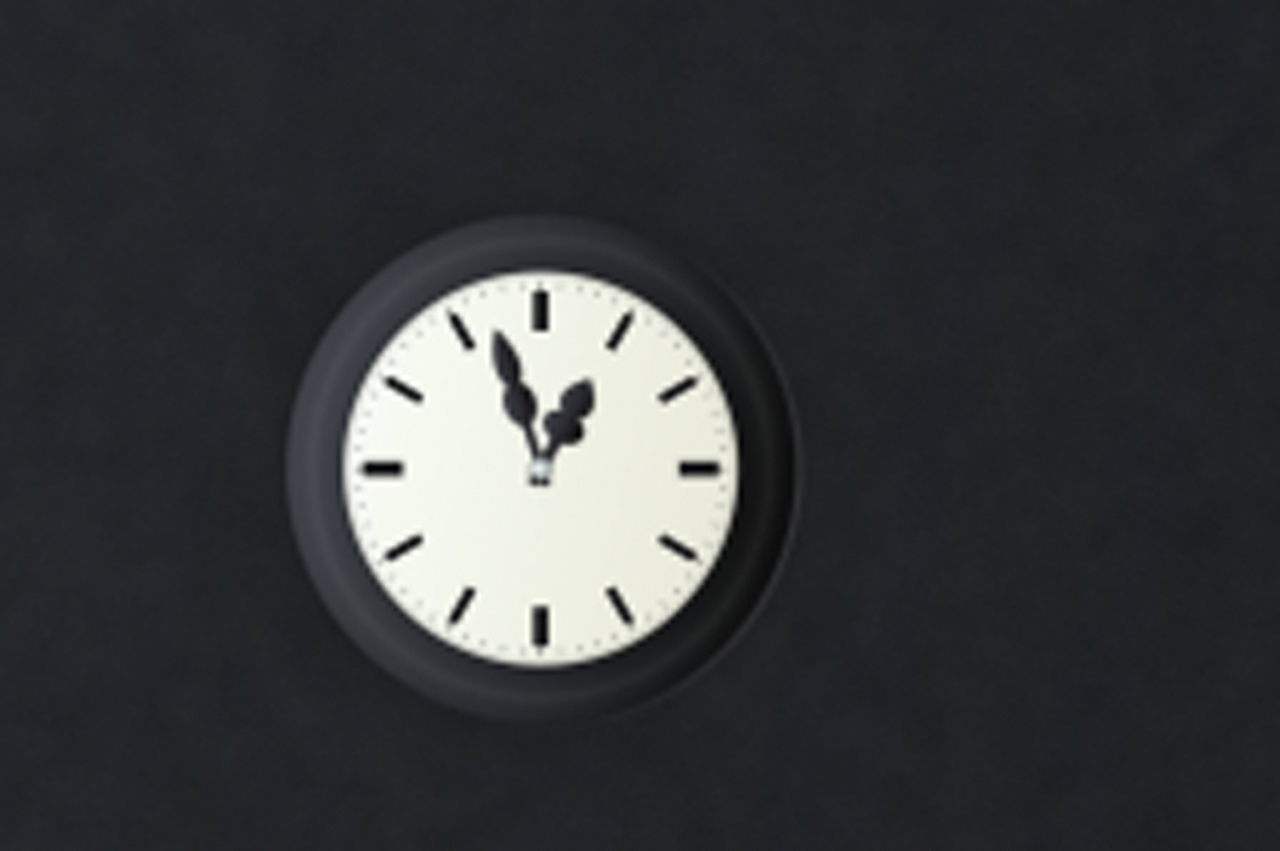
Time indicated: 12:57
